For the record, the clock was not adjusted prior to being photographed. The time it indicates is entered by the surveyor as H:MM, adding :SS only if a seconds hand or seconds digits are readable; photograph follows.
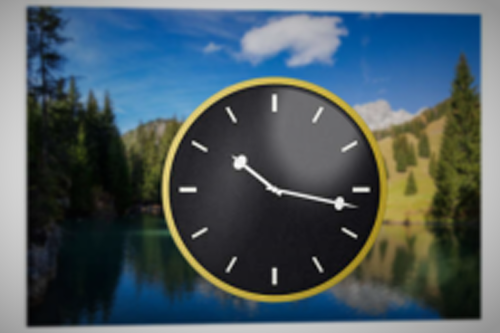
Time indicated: 10:17
